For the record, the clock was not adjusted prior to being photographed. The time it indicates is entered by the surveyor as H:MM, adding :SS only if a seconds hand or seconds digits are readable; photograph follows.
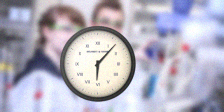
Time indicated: 6:07
